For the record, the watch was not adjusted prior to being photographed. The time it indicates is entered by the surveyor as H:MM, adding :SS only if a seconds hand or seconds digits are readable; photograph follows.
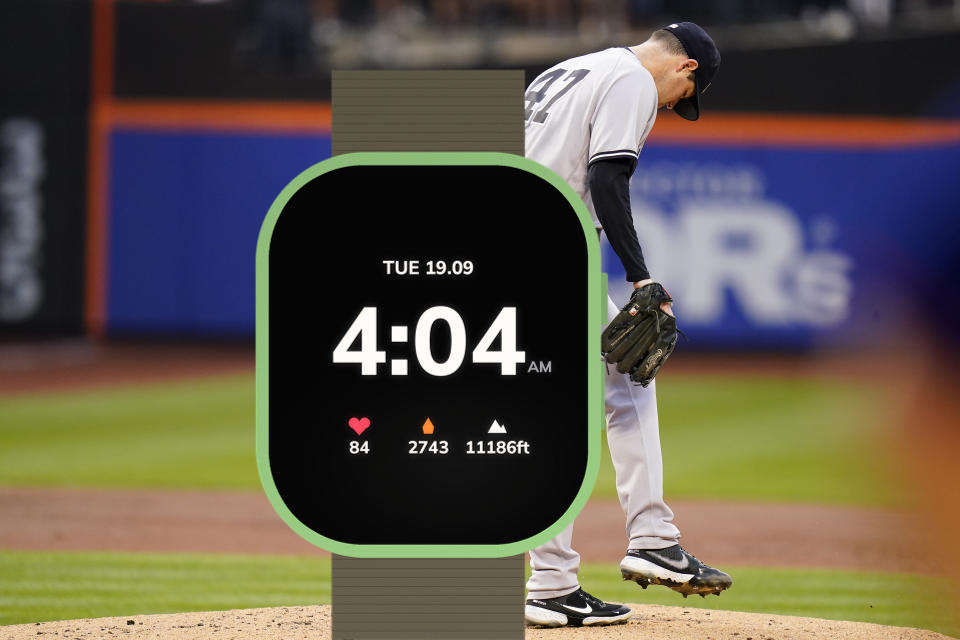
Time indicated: 4:04
